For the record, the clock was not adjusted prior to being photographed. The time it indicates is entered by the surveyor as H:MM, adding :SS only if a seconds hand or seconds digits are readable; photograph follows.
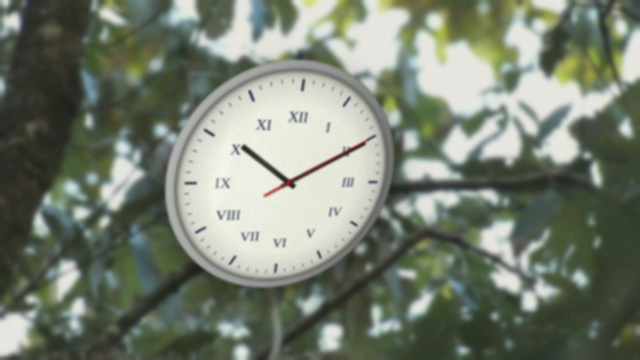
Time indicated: 10:10:10
